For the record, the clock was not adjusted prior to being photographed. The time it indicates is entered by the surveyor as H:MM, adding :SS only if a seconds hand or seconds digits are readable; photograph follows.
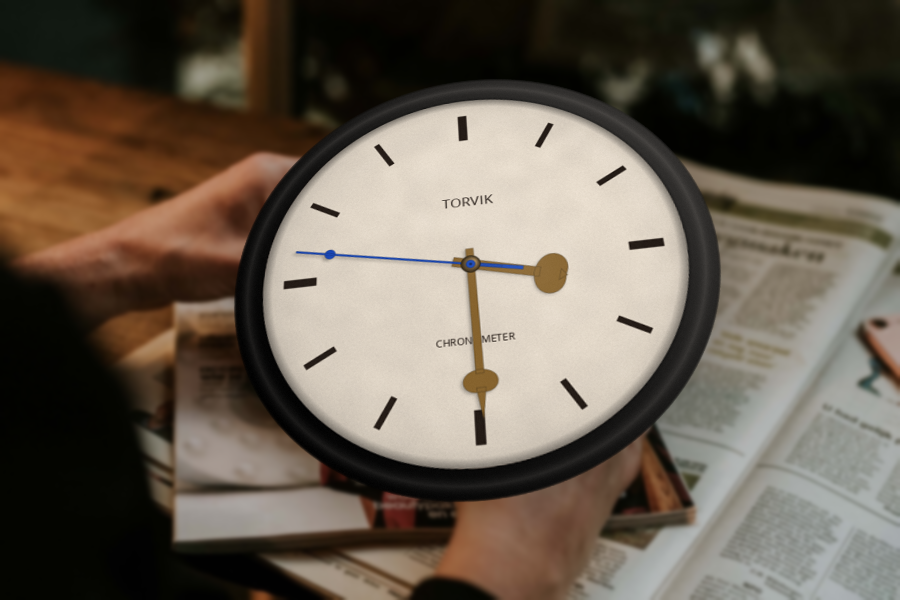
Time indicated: 3:29:47
